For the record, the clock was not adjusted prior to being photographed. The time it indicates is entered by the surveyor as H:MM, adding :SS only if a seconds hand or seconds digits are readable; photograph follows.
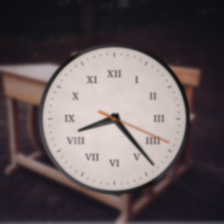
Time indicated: 8:23:19
